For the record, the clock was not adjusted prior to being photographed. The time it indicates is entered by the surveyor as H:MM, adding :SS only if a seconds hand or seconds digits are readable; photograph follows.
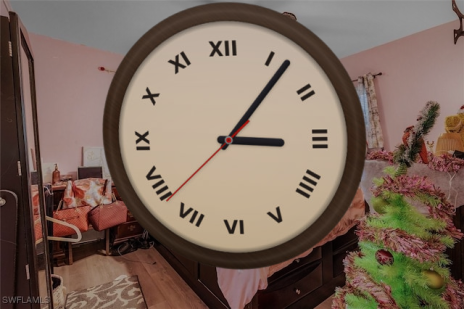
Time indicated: 3:06:38
